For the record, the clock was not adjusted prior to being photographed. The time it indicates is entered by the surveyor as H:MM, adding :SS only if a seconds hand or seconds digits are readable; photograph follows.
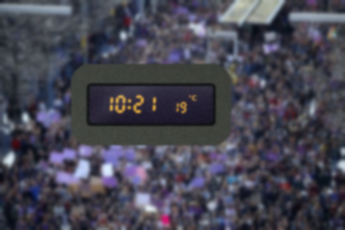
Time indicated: 10:21
